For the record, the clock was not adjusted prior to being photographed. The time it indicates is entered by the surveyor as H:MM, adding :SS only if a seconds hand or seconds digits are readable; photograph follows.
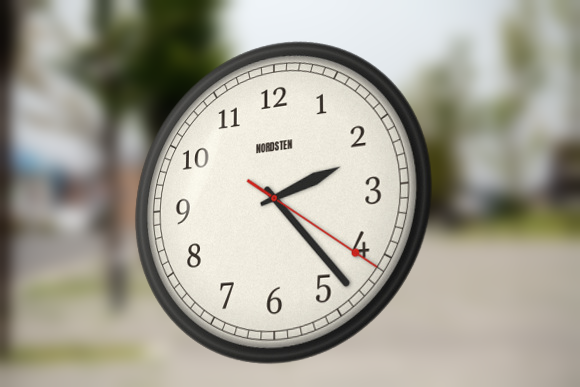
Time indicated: 2:23:21
